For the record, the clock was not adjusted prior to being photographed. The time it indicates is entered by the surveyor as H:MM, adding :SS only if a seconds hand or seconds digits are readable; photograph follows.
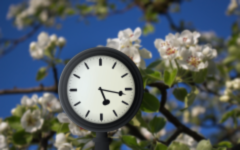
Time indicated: 5:17
